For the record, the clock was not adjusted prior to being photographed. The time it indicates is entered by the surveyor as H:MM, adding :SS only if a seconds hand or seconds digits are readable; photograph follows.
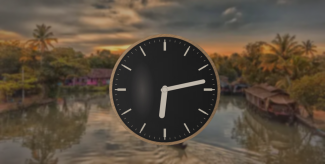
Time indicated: 6:13
